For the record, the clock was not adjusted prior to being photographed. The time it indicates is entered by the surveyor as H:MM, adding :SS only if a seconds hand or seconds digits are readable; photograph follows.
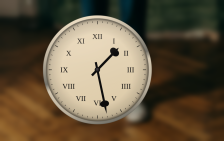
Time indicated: 1:28
